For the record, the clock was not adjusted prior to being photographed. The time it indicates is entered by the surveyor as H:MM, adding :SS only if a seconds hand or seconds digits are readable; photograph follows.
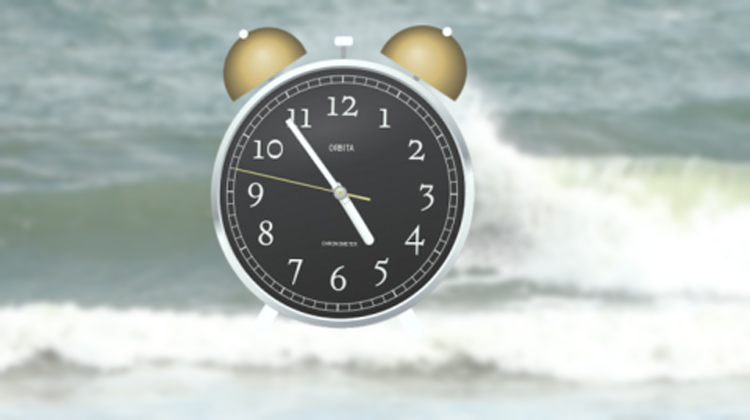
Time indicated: 4:53:47
